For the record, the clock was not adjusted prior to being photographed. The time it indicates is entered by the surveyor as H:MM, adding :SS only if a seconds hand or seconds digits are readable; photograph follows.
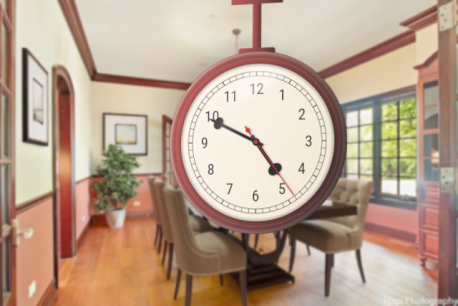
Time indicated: 4:49:24
